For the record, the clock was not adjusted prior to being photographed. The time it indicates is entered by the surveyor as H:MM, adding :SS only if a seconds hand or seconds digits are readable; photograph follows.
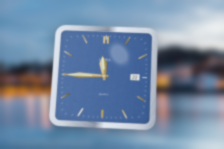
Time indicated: 11:45
